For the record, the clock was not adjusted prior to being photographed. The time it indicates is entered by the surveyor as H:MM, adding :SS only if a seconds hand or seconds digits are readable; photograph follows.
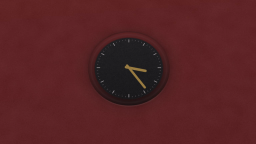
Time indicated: 3:24
